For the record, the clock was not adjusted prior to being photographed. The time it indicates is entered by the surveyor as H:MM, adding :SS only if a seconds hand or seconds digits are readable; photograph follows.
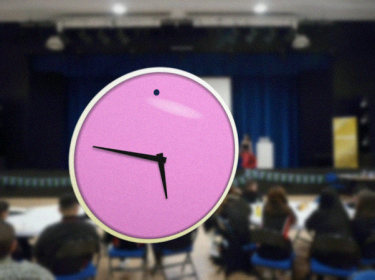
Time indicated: 5:48
